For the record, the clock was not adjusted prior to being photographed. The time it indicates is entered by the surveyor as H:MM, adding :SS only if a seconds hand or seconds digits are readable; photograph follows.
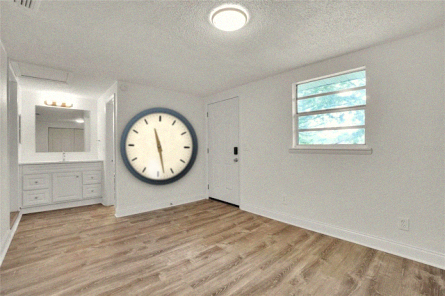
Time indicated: 11:28
